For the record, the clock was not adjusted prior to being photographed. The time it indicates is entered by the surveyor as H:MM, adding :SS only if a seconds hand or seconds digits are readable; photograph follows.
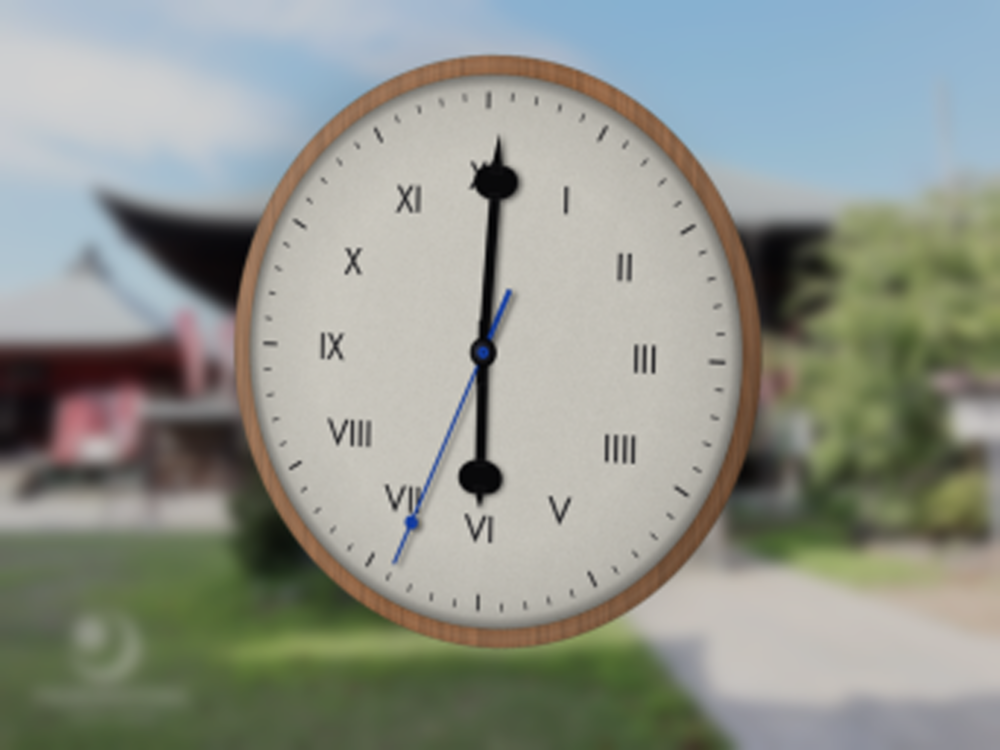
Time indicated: 6:00:34
